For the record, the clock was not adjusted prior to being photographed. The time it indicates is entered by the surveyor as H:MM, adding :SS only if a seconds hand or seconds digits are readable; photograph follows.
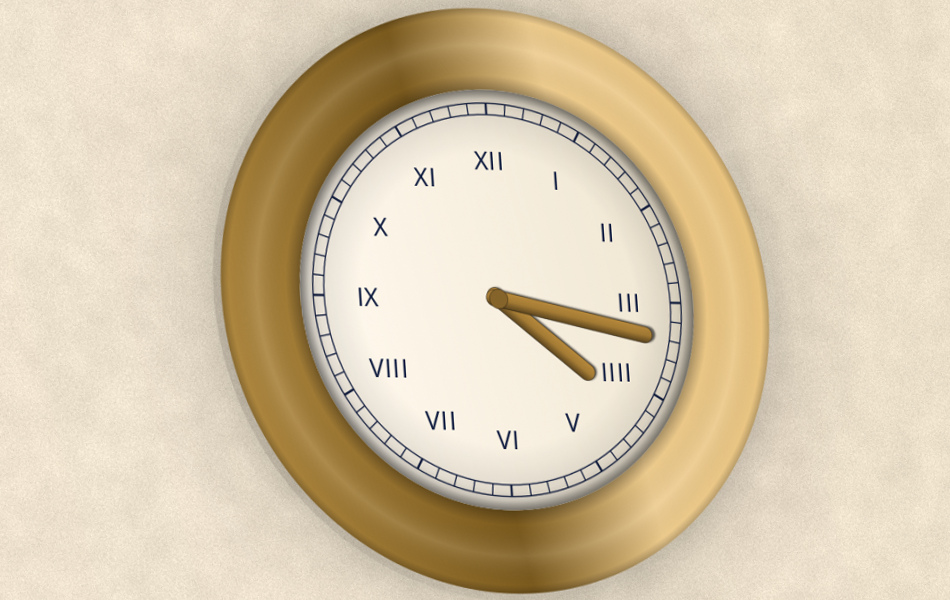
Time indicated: 4:17
